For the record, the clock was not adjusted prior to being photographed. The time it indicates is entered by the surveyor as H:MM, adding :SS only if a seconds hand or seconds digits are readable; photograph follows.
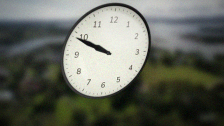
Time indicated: 9:49
